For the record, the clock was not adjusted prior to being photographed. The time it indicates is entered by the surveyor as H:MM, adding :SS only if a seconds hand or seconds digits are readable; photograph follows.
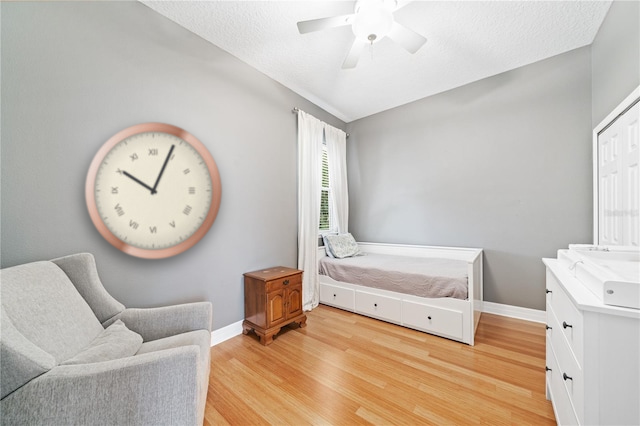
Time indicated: 10:04
